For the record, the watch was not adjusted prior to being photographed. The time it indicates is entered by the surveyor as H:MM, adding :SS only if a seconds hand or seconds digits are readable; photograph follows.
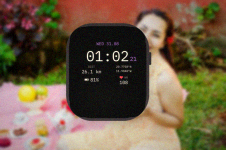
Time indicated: 1:02
